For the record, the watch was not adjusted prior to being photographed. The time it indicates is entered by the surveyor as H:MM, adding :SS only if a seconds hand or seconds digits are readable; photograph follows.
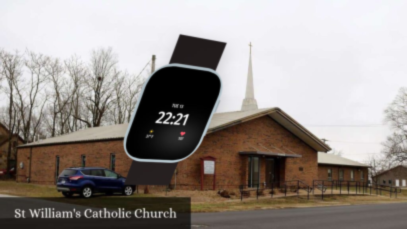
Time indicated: 22:21
